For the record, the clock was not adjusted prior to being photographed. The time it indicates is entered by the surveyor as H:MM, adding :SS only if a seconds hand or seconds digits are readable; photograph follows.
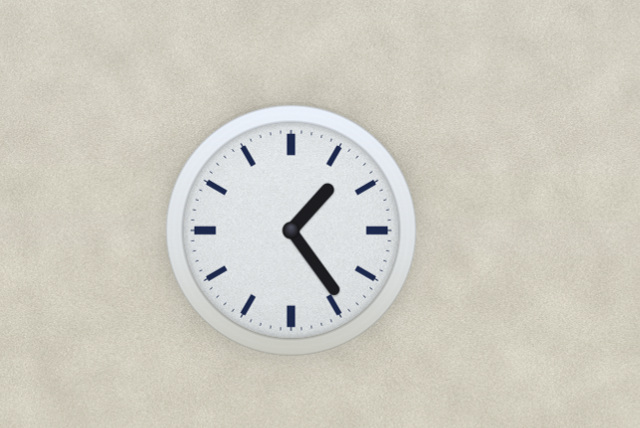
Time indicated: 1:24
